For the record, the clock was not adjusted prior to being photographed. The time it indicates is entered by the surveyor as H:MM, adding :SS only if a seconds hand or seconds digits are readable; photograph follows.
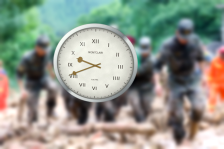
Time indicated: 9:41
